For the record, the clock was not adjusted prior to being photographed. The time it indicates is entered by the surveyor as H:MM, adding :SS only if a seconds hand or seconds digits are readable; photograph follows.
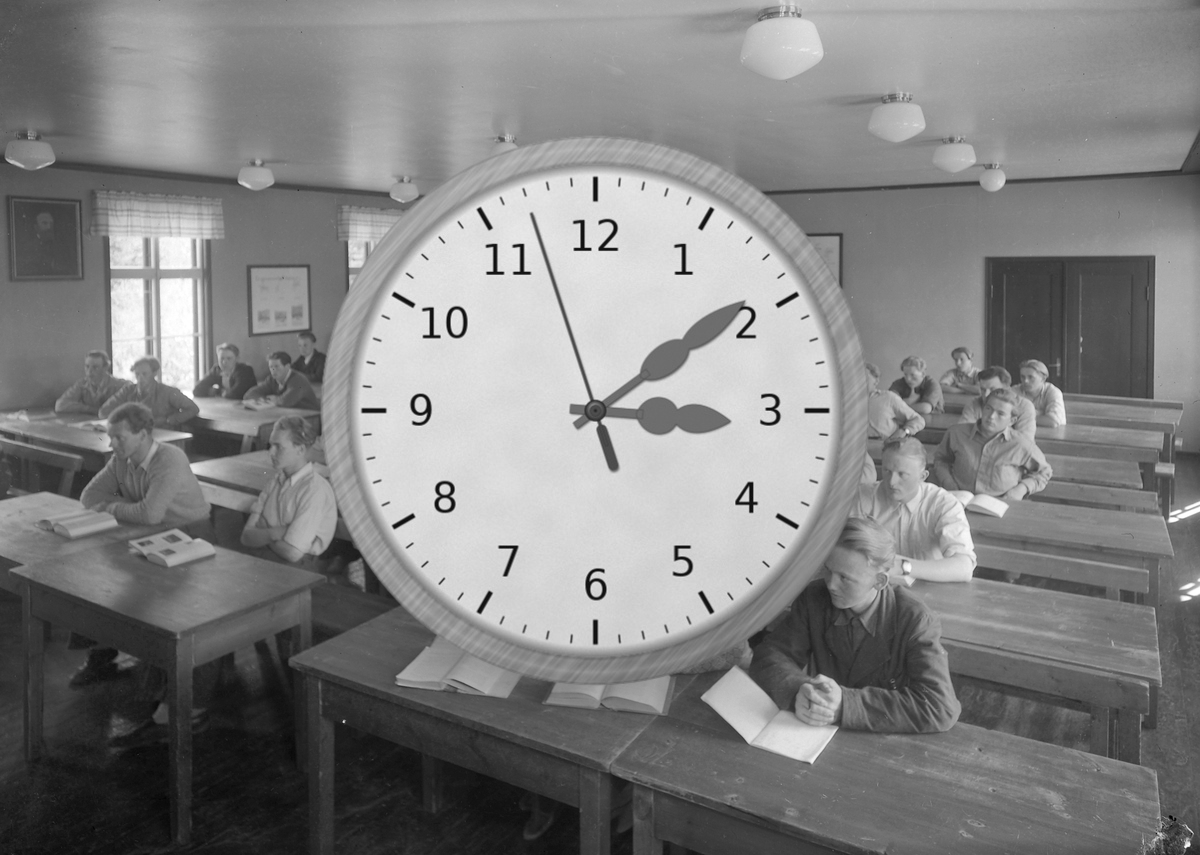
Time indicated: 3:08:57
